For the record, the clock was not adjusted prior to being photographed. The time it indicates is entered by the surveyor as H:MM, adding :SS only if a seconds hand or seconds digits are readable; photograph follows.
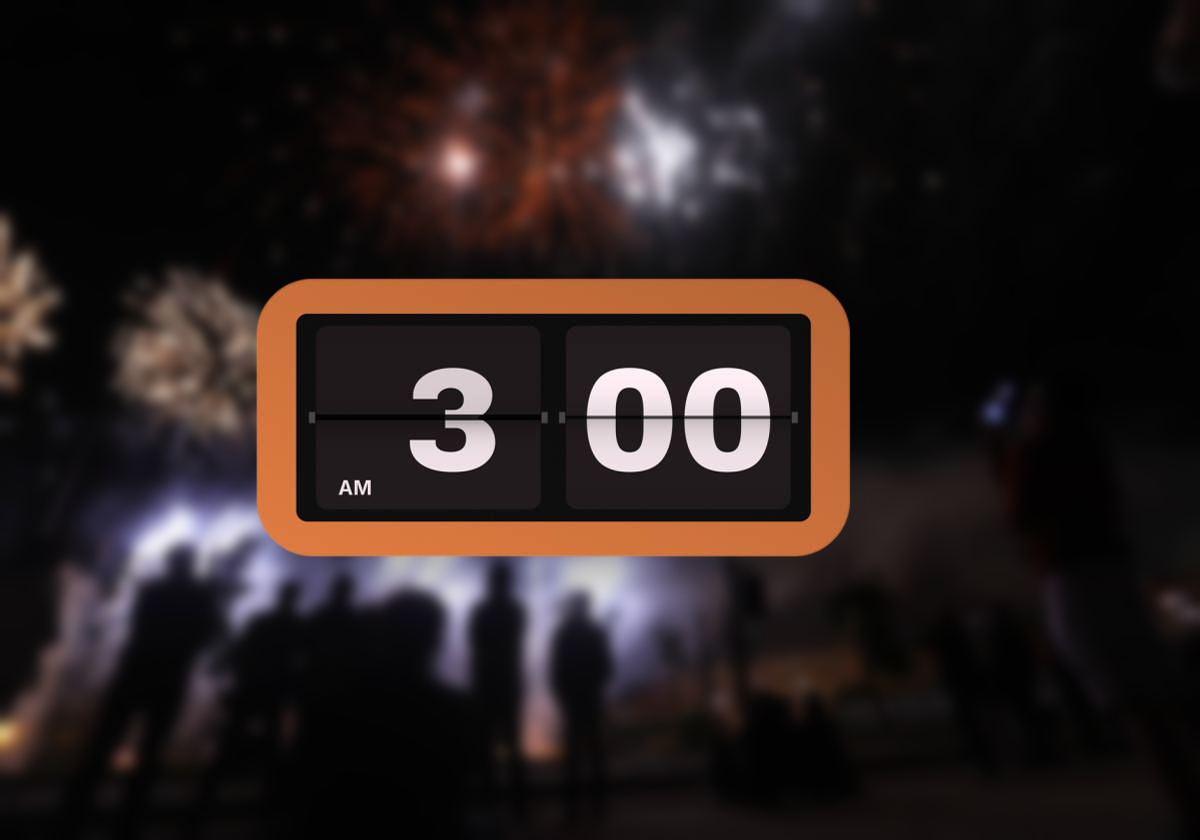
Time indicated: 3:00
